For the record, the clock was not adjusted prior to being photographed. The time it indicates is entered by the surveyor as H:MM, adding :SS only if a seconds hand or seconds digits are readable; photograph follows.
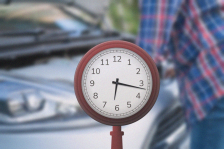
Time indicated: 6:17
